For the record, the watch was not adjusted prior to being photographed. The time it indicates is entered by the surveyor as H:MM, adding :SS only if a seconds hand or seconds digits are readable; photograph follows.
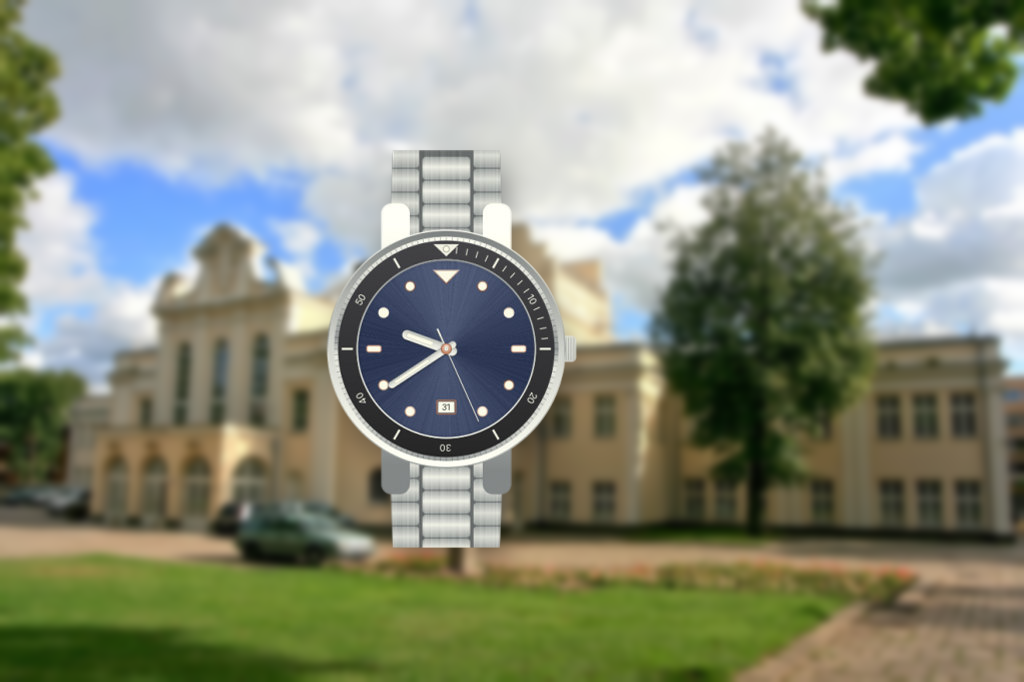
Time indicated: 9:39:26
